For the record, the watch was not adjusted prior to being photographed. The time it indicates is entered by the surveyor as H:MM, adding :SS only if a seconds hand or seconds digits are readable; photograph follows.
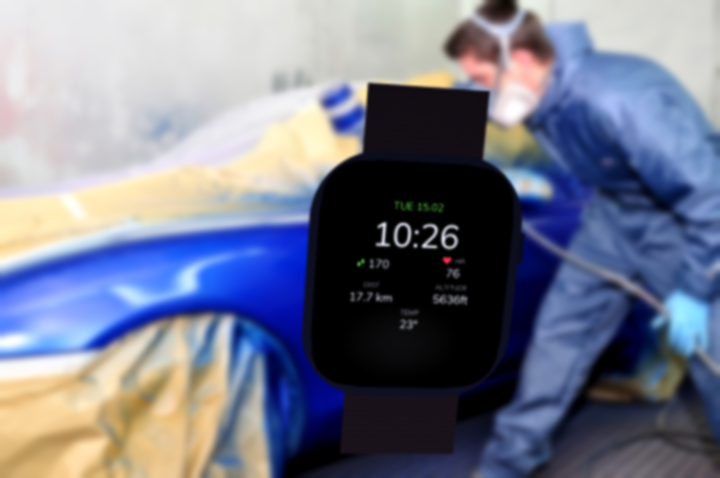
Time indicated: 10:26
